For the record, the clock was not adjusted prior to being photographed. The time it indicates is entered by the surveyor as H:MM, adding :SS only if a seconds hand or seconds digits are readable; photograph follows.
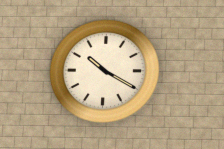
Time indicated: 10:20
